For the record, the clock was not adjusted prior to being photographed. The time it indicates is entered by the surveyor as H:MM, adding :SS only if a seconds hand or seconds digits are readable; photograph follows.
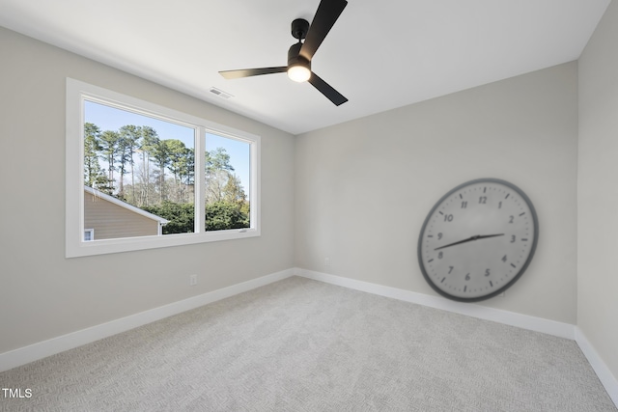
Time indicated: 2:42
